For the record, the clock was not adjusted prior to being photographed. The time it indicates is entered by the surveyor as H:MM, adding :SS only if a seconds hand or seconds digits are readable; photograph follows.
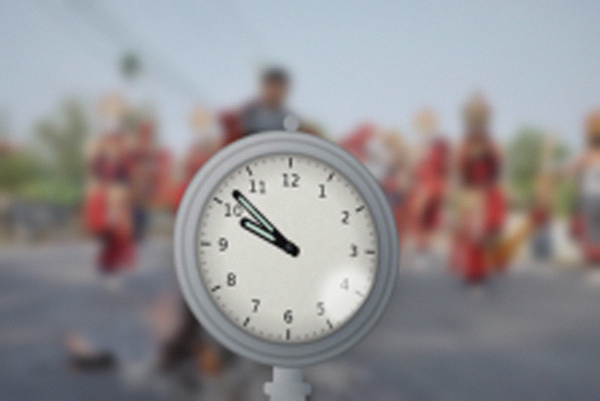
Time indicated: 9:52
